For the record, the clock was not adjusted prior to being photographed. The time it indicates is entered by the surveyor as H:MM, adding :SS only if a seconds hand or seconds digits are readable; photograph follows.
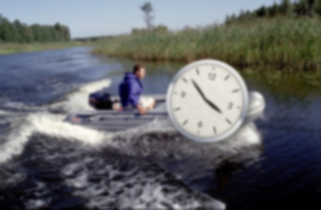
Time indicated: 3:52
